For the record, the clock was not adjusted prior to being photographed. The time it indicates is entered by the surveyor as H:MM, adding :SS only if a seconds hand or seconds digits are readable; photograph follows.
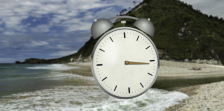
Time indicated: 3:16
